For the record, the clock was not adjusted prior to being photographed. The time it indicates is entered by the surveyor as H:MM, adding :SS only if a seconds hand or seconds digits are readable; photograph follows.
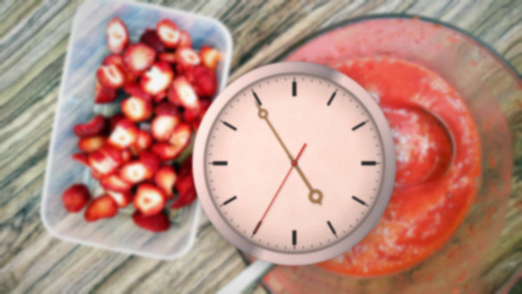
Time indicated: 4:54:35
